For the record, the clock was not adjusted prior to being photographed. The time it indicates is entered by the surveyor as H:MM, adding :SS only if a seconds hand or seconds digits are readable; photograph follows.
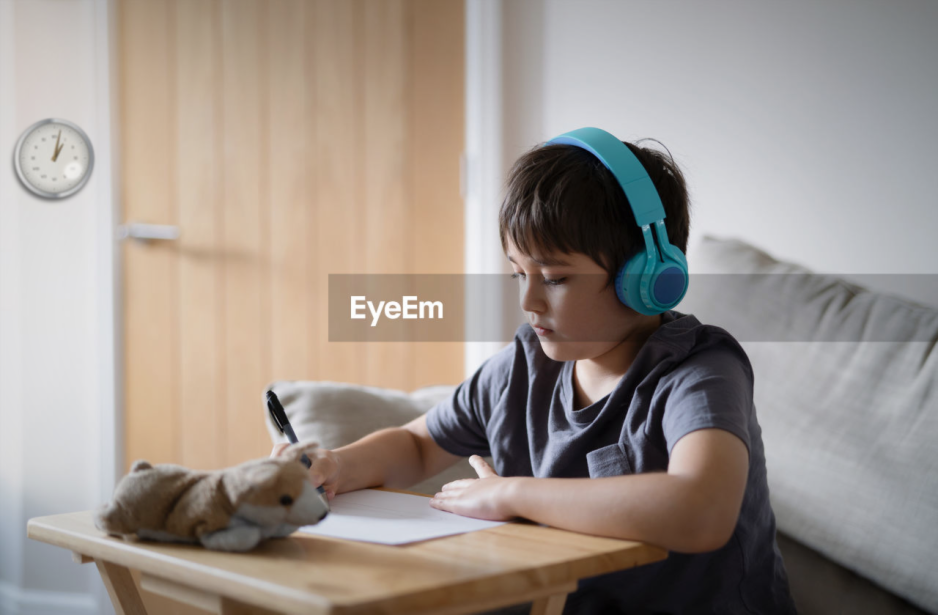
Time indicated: 1:02
